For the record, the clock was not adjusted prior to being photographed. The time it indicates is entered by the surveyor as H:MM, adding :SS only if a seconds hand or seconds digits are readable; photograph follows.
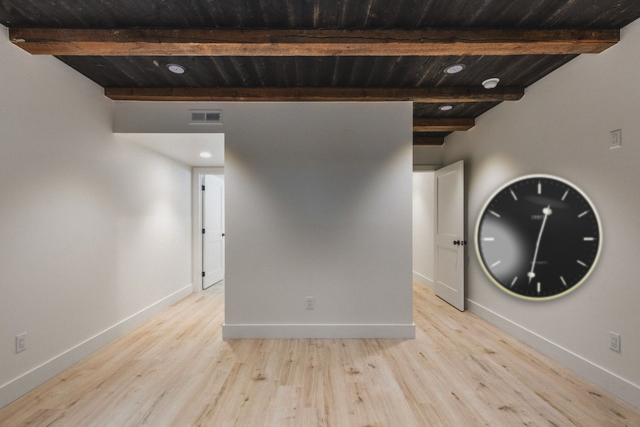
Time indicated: 12:32
